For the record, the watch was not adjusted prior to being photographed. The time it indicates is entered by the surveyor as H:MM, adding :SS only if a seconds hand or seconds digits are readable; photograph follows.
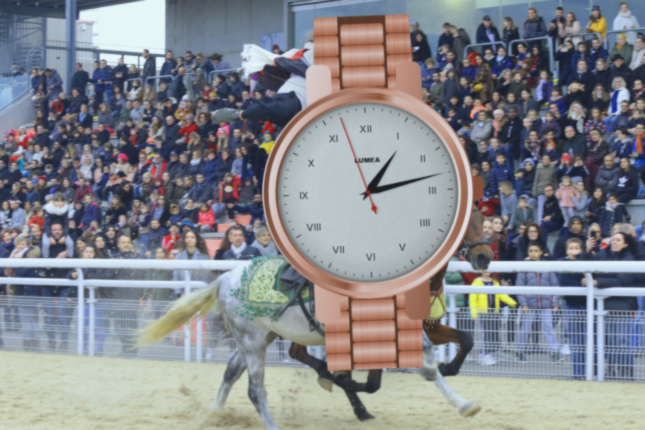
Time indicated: 1:12:57
